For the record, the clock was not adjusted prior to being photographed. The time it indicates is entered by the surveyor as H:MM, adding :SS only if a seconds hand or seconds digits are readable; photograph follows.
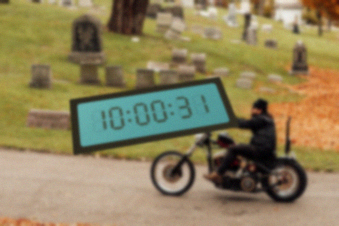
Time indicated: 10:00:31
